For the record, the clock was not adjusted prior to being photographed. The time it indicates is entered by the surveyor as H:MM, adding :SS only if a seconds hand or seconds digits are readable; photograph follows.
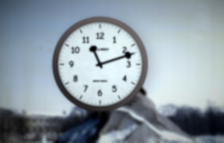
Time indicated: 11:12
